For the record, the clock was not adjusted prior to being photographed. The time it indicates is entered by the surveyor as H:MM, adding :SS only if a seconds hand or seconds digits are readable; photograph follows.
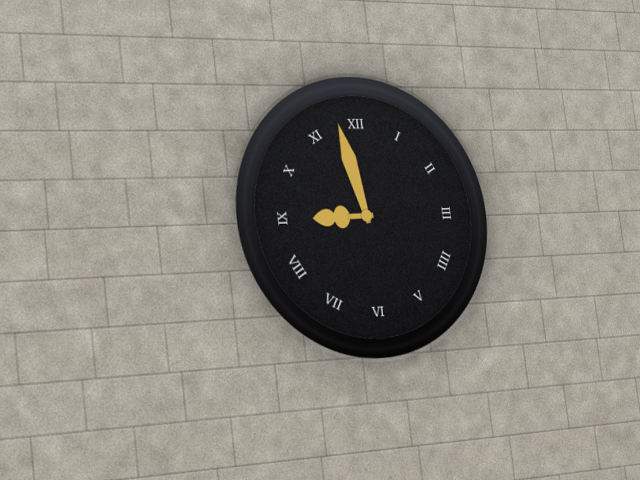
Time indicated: 8:58
